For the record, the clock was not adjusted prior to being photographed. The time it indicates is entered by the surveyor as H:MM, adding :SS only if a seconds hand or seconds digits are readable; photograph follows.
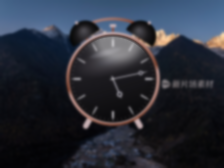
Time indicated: 5:13
